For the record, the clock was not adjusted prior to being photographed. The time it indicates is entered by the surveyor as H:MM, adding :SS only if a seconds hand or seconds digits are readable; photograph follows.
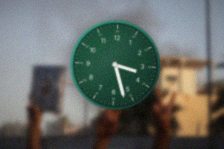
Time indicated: 3:27
